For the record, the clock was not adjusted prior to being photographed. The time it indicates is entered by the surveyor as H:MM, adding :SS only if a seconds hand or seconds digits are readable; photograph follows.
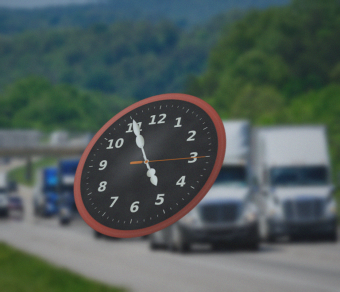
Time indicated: 4:55:15
